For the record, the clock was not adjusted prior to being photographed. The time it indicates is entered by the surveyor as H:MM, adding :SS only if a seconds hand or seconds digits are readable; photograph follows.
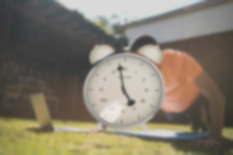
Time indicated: 4:58
